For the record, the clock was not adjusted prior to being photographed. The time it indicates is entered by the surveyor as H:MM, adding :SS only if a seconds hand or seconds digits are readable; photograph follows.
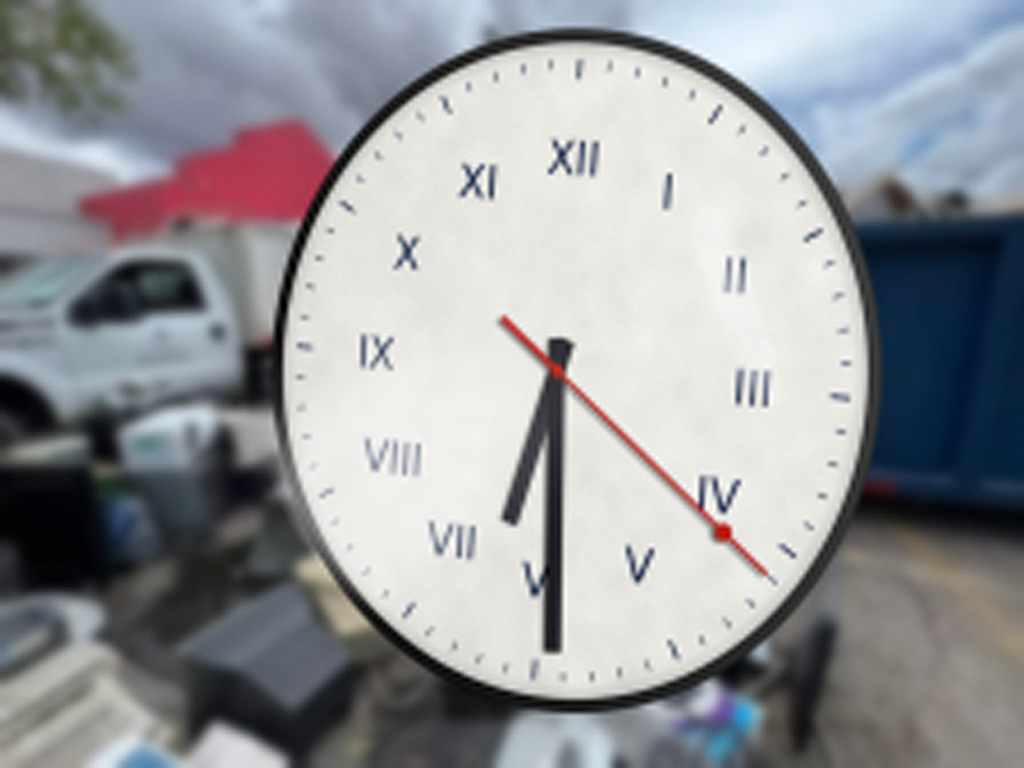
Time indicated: 6:29:21
